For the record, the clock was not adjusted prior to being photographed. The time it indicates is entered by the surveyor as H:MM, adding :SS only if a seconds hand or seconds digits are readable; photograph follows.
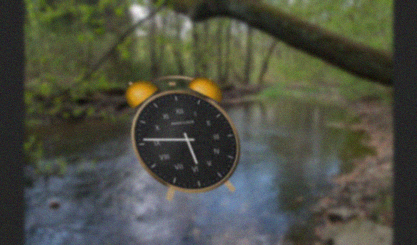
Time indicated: 5:46
